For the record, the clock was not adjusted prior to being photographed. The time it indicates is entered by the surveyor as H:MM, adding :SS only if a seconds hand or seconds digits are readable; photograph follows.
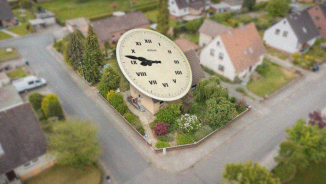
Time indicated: 8:47
